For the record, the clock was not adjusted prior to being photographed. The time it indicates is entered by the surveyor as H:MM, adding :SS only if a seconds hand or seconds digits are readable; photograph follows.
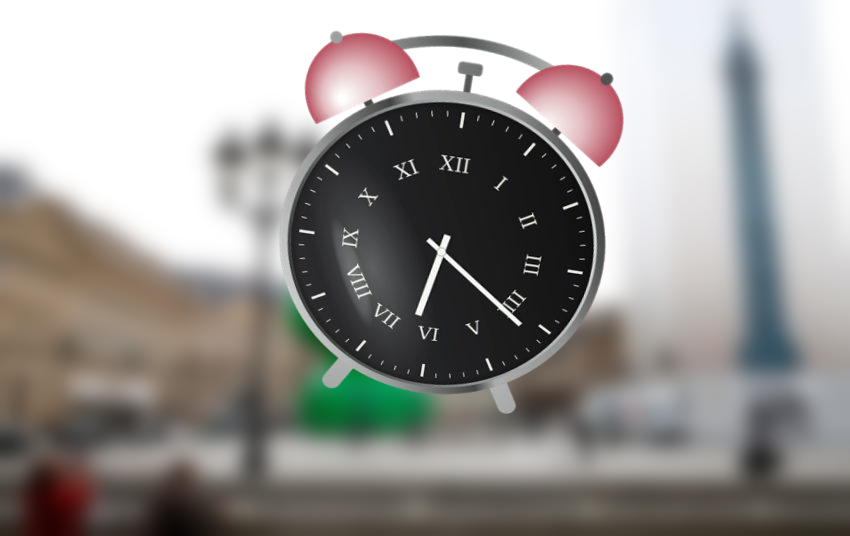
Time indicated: 6:21
